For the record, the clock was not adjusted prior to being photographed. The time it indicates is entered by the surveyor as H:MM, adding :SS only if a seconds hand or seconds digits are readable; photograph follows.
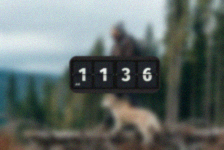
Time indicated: 11:36
